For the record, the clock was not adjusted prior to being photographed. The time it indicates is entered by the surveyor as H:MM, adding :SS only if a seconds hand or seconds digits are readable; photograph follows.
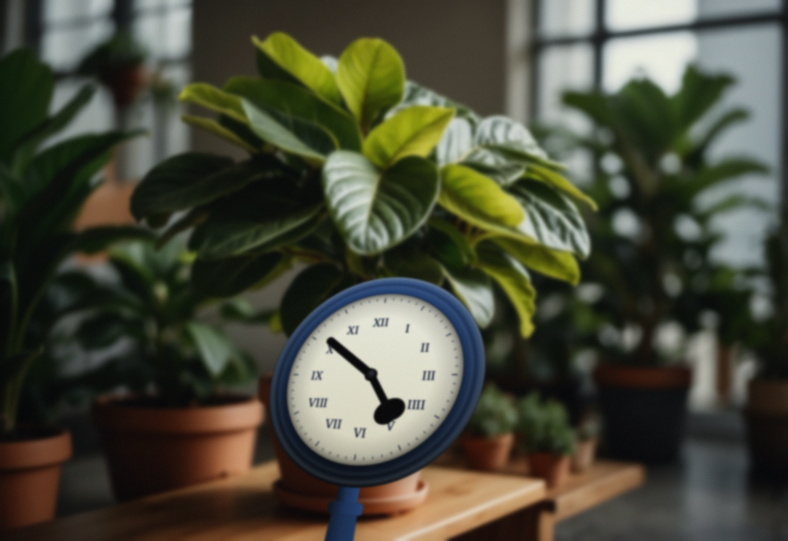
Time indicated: 4:51
